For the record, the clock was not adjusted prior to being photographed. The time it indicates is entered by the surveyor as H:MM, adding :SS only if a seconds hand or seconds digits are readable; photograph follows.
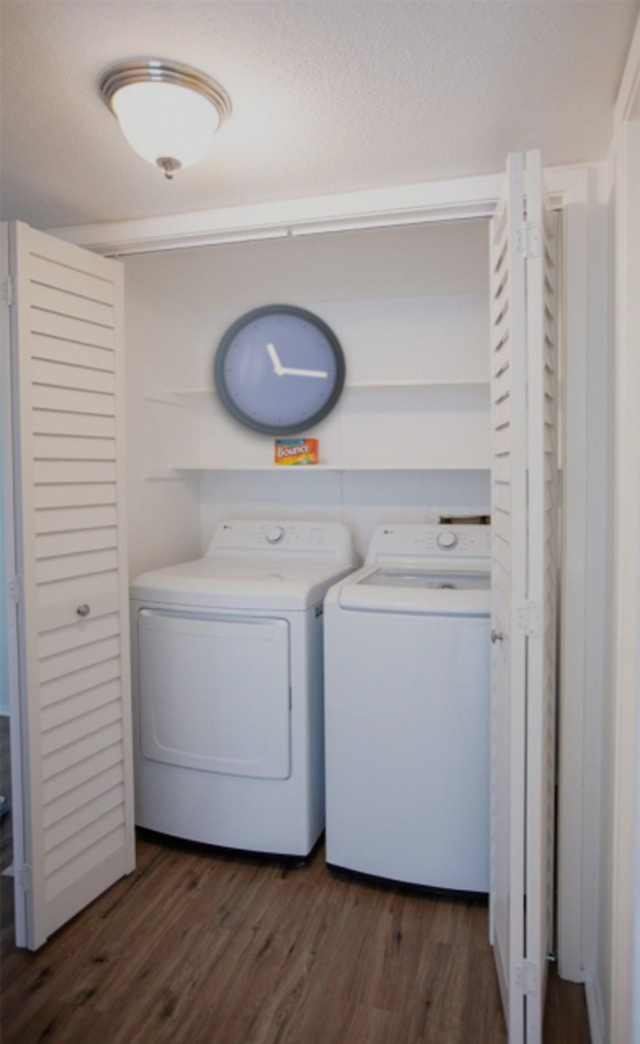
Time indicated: 11:16
